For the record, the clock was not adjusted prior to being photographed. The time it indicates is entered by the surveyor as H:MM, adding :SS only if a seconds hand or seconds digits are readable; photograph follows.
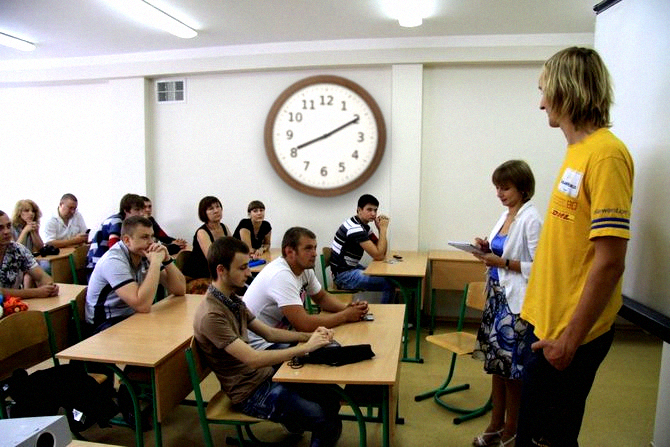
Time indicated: 8:10
